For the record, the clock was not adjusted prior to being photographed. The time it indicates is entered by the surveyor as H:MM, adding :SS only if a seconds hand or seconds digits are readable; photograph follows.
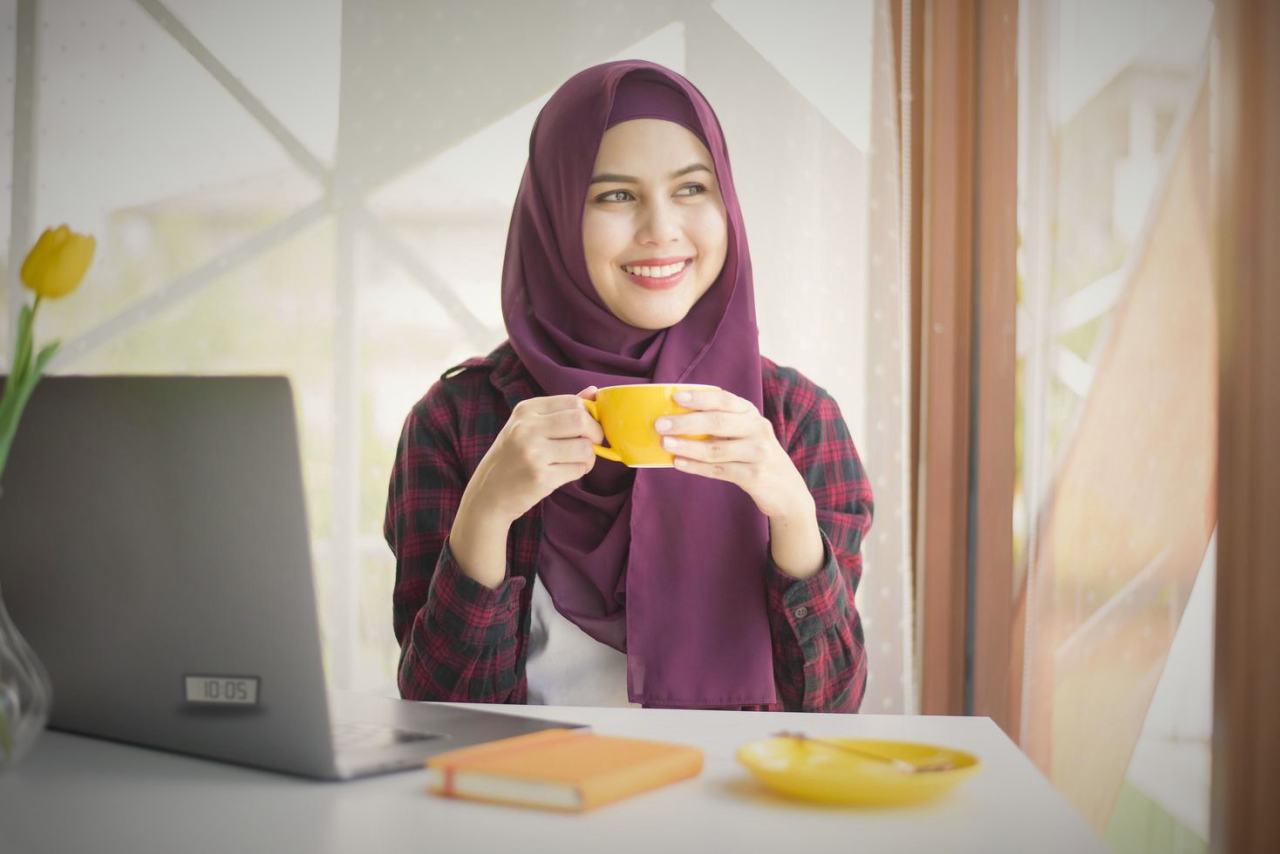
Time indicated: 10:05
